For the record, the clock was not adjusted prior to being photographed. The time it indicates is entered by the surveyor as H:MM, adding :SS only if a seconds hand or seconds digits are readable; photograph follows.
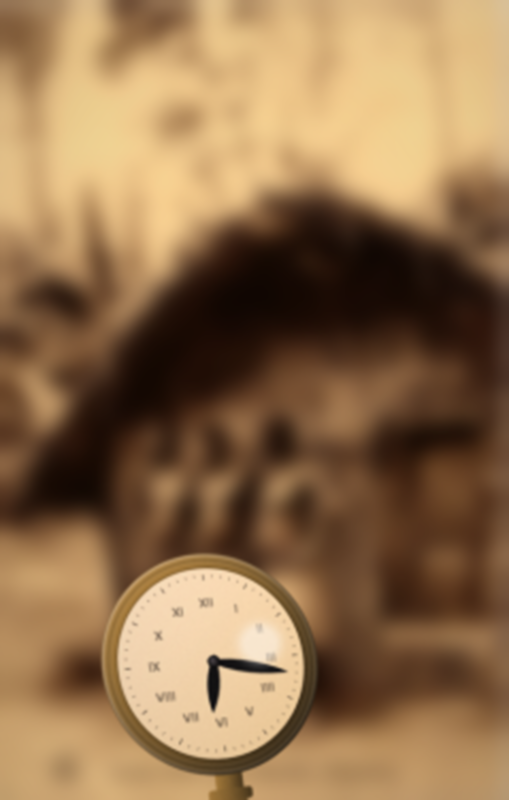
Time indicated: 6:17
